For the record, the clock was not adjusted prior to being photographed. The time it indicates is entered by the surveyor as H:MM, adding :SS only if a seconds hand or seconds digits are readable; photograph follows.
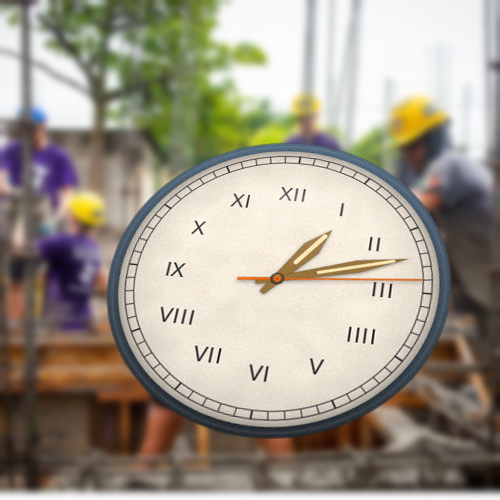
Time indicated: 1:12:14
